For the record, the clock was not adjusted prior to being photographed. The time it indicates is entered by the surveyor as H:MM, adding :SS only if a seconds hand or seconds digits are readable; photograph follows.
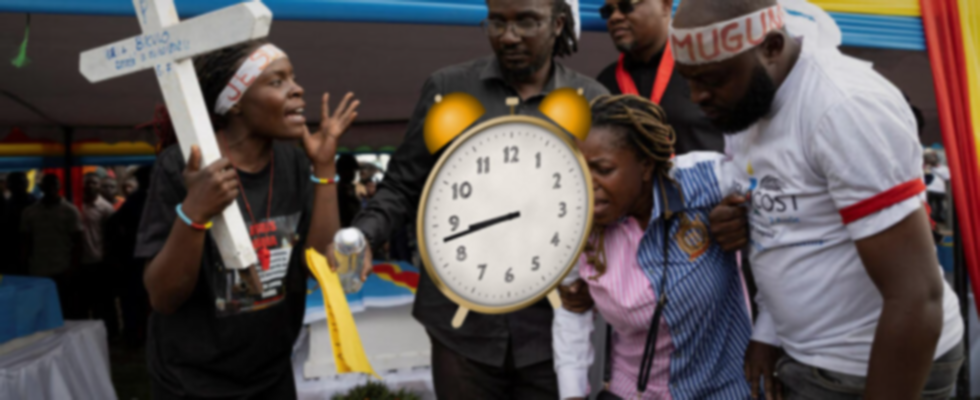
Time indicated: 8:43
